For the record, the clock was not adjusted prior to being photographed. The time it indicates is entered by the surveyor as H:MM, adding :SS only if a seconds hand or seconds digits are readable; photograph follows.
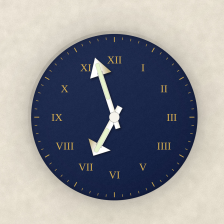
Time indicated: 6:57
